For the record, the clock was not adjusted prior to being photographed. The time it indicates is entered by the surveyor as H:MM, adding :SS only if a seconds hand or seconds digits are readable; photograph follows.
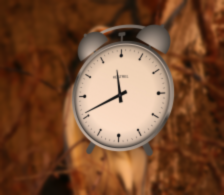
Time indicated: 11:41
